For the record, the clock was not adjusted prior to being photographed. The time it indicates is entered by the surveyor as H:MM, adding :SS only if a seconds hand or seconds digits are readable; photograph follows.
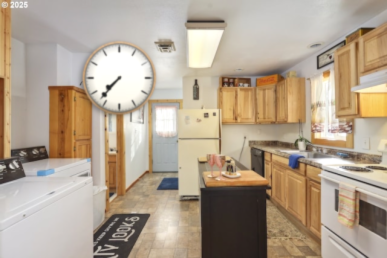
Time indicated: 7:37
